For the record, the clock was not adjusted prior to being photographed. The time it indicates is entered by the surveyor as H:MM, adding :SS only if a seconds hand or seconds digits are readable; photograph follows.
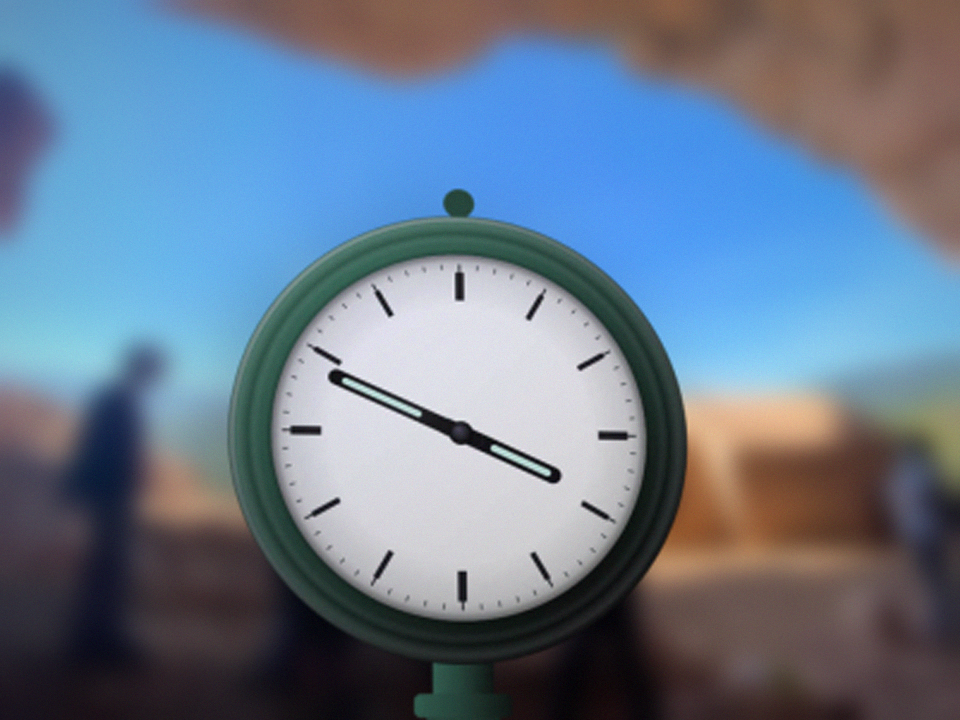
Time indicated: 3:49
